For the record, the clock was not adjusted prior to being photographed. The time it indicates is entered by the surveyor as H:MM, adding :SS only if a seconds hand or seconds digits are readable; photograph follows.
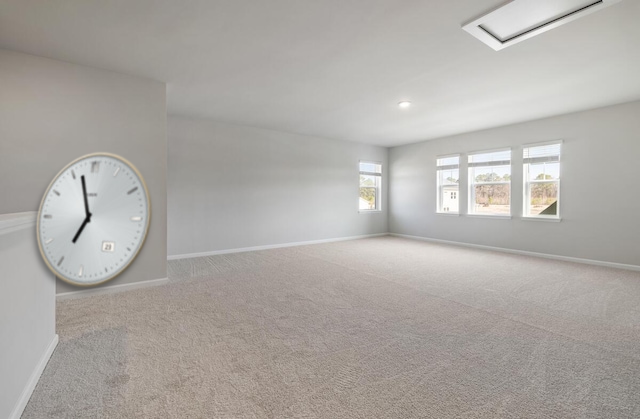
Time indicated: 6:57
